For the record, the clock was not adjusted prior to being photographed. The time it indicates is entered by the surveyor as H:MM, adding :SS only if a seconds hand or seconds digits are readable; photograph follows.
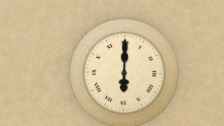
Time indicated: 6:00
